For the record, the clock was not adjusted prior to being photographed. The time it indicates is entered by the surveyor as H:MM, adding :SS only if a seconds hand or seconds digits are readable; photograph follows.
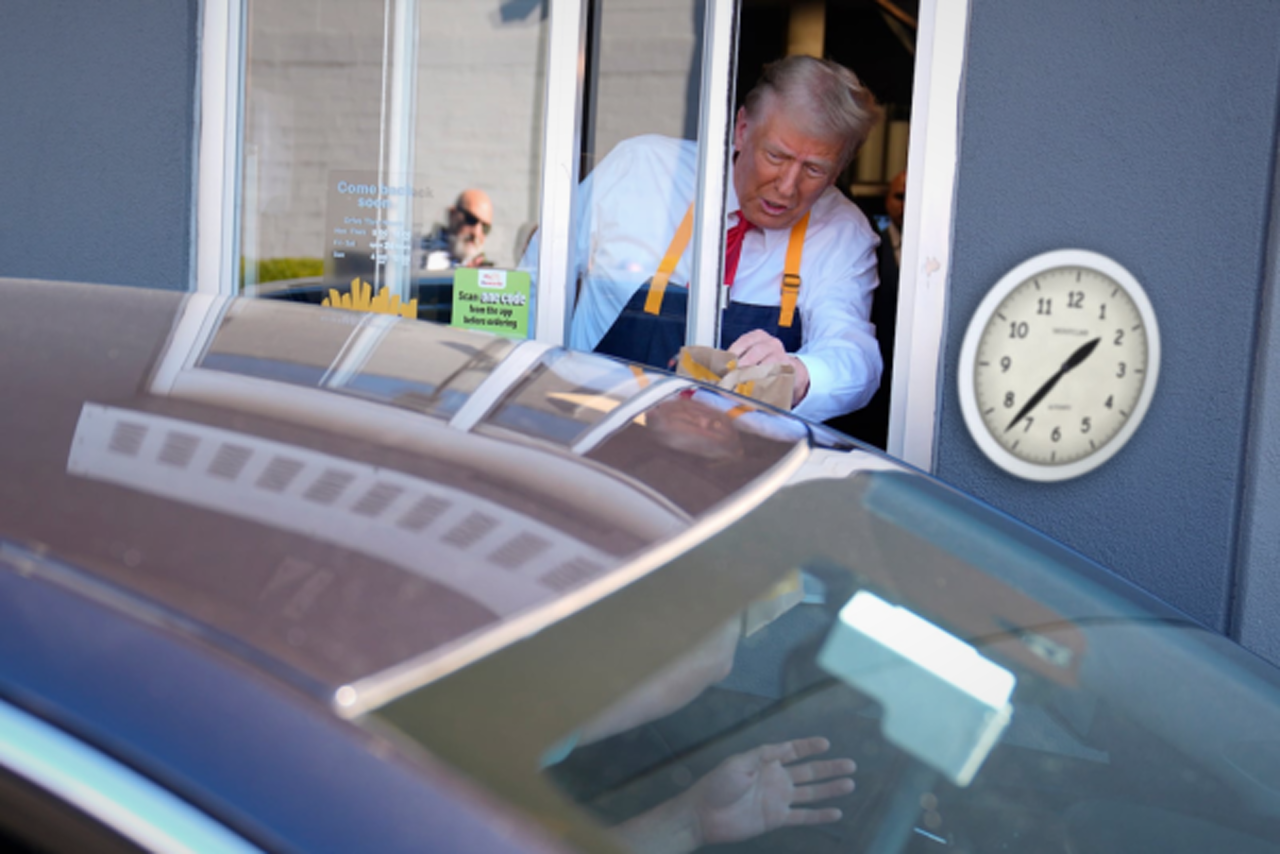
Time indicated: 1:37
